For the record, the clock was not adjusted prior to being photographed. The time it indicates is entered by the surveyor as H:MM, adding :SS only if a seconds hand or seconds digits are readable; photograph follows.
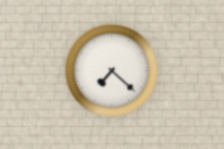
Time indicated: 7:22
